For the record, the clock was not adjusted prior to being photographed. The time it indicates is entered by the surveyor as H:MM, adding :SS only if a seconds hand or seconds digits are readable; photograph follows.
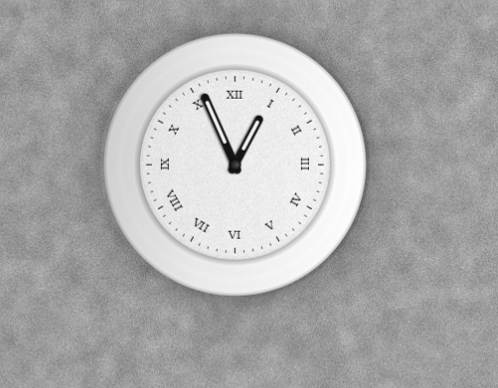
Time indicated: 12:56
